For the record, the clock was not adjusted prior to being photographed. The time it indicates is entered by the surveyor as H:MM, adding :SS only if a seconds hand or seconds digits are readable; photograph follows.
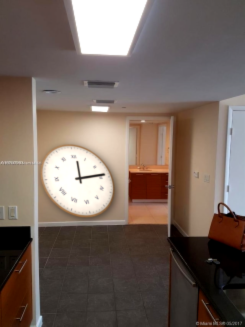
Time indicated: 12:14
